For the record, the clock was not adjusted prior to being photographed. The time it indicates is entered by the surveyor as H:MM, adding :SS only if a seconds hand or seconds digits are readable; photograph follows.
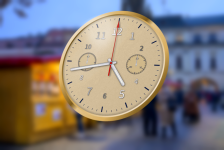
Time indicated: 4:43
